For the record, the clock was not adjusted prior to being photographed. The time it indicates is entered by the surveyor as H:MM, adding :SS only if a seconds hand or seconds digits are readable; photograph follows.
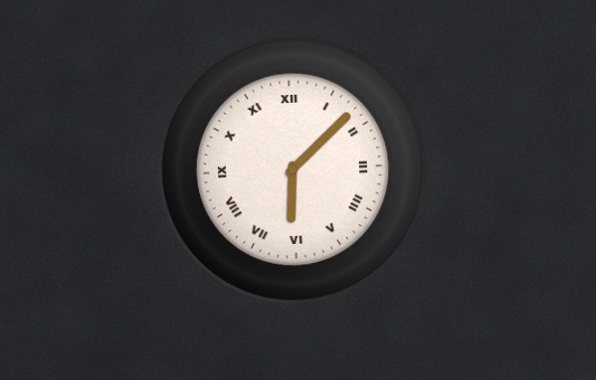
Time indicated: 6:08
